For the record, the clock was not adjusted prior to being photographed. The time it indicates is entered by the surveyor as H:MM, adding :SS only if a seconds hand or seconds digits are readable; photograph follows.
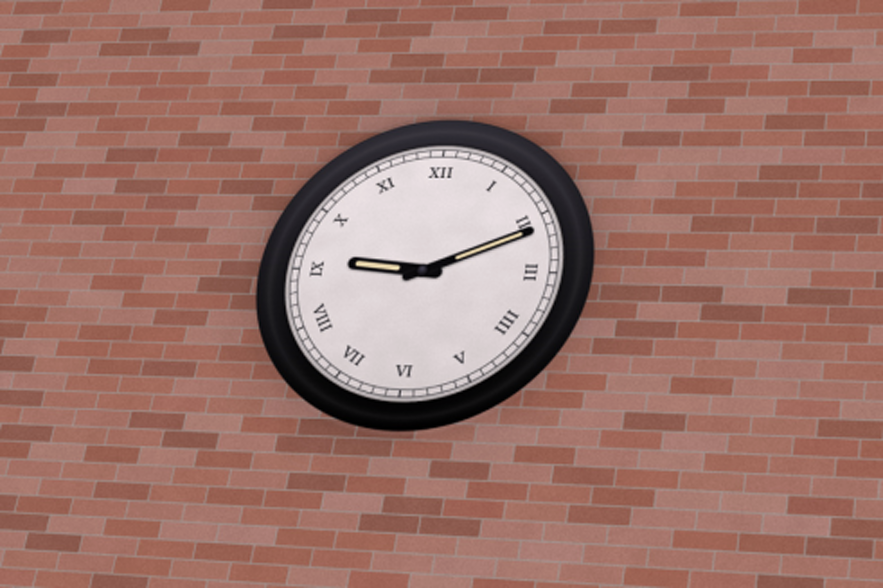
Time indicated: 9:11
